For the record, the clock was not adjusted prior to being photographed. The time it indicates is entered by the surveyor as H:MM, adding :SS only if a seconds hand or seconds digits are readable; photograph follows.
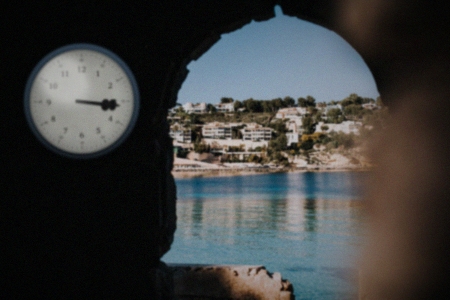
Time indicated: 3:16
